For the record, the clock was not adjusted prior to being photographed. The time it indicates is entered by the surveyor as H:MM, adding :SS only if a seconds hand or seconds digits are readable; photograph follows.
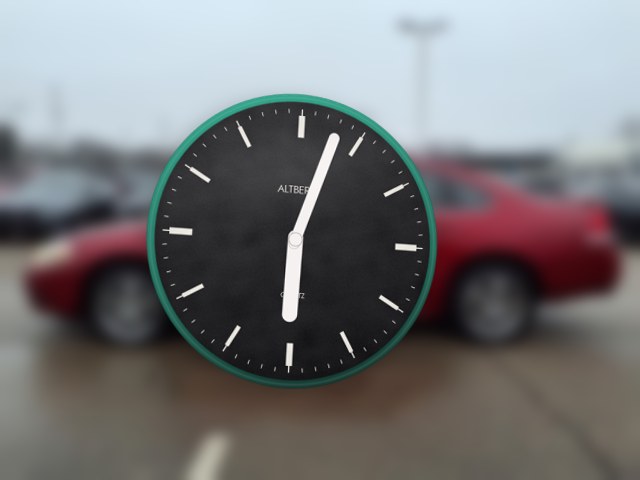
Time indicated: 6:03
